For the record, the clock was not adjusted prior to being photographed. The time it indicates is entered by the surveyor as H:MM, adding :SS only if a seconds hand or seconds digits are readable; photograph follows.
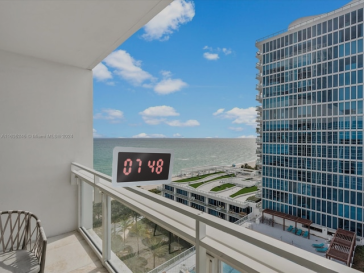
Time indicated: 7:48
